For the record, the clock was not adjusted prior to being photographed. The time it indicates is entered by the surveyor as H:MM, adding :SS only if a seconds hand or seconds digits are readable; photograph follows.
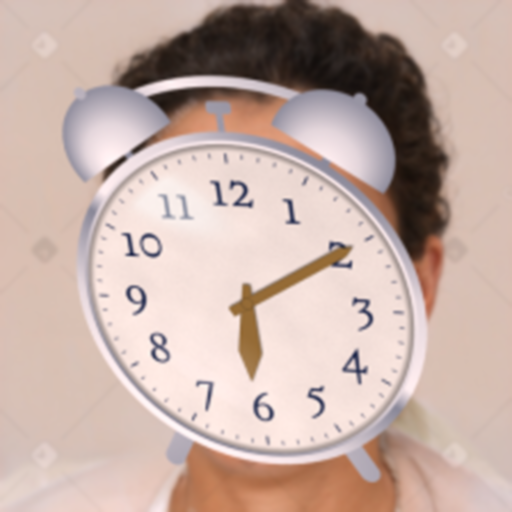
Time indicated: 6:10
